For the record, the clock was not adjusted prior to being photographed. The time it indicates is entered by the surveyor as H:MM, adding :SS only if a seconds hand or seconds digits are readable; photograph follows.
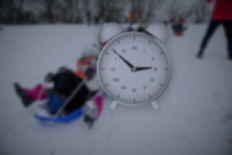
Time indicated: 2:52
